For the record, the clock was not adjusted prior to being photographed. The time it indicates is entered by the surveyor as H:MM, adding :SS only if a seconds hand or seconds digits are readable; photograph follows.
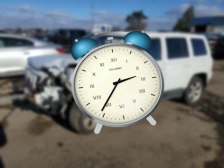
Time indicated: 2:36
